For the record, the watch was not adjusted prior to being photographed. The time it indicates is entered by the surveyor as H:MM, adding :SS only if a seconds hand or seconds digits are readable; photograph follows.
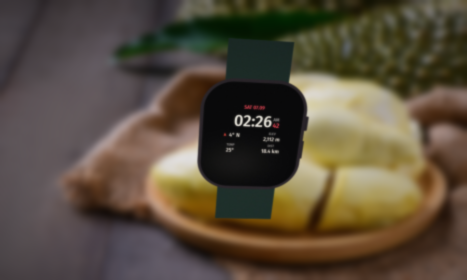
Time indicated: 2:26
